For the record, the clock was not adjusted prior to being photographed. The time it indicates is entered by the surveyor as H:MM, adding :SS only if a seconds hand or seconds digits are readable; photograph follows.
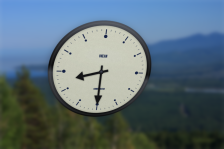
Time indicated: 8:30
